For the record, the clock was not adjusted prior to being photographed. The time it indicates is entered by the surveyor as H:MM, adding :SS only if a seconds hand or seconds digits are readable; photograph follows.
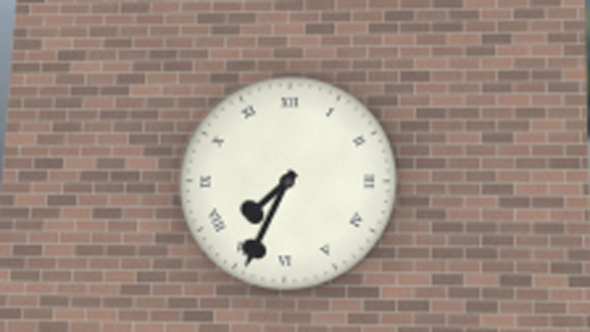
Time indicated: 7:34
